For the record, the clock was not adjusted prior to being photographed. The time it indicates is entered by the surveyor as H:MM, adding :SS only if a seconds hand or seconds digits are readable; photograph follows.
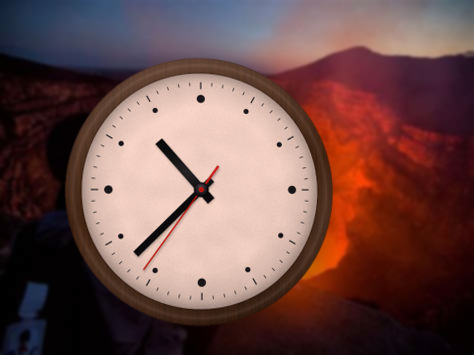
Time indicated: 10:37:36
